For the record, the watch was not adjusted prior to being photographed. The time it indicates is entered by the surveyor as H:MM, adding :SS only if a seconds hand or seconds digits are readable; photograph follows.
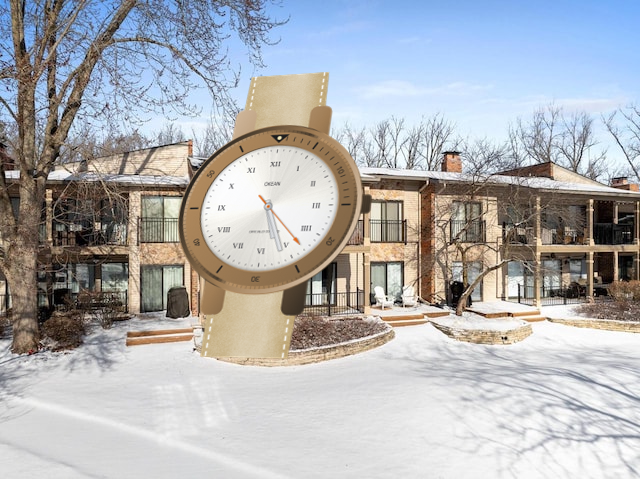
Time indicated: 5:26:23
